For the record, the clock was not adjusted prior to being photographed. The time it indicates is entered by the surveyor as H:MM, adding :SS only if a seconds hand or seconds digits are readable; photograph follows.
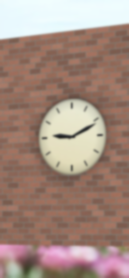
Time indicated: 9:11
